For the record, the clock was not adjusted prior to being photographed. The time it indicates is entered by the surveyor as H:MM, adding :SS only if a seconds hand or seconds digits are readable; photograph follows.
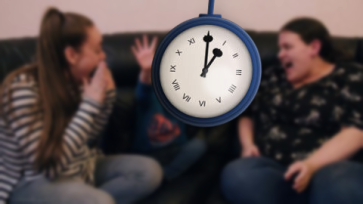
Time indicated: 1:00
